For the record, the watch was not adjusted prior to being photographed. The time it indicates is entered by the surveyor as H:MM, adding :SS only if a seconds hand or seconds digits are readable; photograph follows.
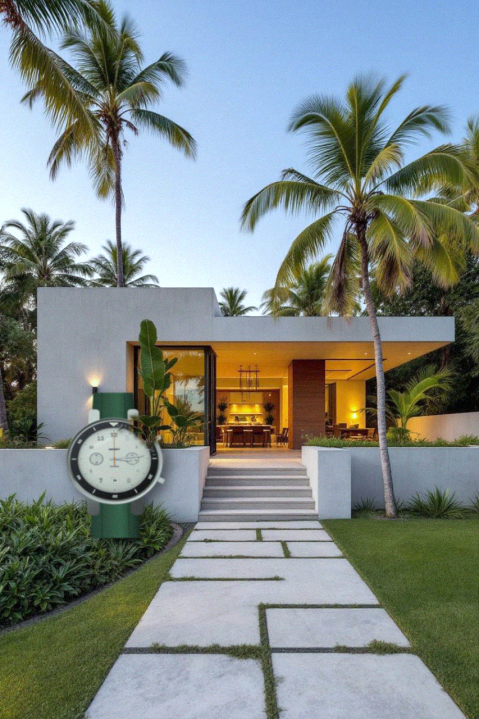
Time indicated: 3:14
